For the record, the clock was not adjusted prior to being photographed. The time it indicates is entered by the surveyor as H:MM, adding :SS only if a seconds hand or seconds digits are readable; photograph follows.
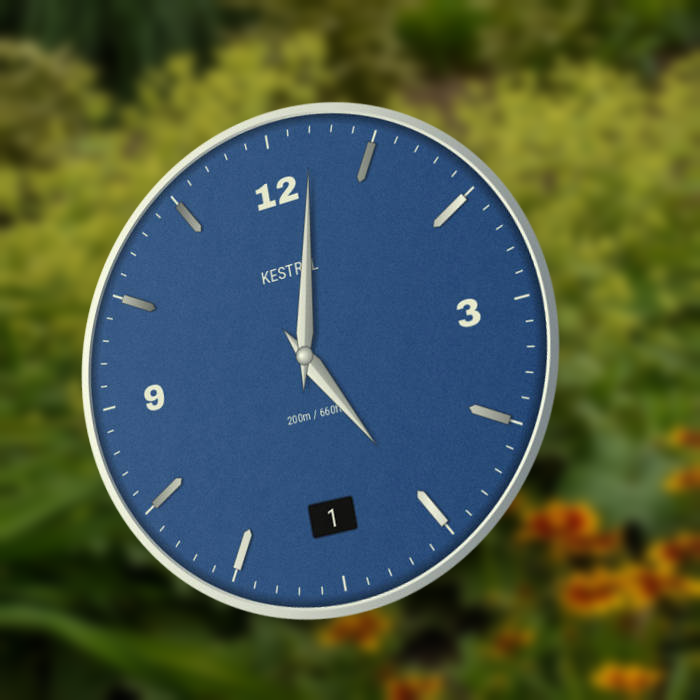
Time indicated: 5:02
